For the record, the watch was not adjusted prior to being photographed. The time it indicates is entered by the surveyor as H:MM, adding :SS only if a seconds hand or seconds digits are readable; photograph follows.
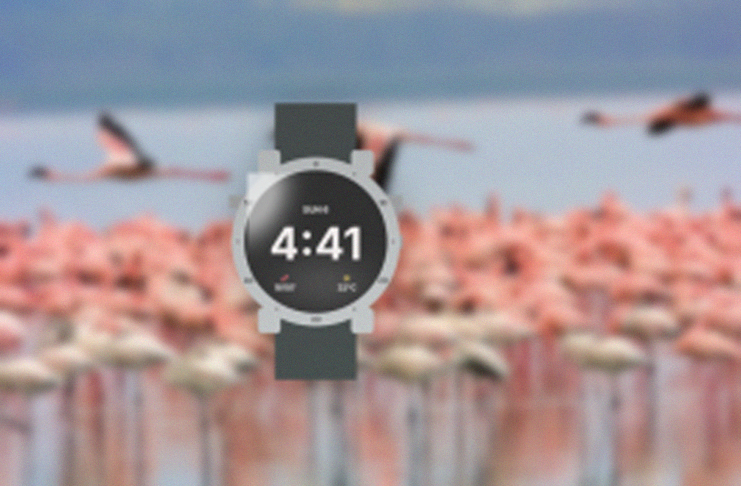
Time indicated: 4:41
